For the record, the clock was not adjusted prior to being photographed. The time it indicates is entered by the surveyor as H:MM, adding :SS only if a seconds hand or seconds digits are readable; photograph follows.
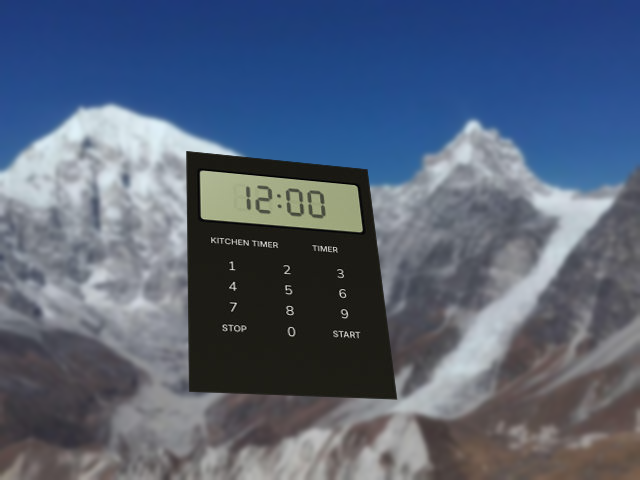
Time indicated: 12:00
